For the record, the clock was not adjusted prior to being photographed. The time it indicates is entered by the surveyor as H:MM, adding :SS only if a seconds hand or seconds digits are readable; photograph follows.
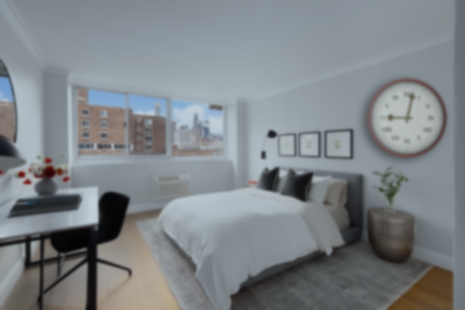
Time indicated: 9:02
